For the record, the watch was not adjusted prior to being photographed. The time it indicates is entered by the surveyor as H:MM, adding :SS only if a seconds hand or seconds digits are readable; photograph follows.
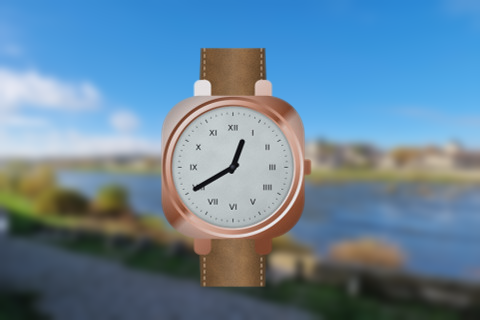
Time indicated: 12:40
